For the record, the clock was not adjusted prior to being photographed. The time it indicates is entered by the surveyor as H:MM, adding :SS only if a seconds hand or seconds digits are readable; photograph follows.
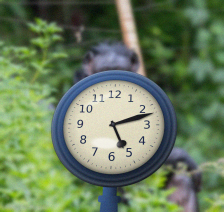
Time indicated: 5:12
